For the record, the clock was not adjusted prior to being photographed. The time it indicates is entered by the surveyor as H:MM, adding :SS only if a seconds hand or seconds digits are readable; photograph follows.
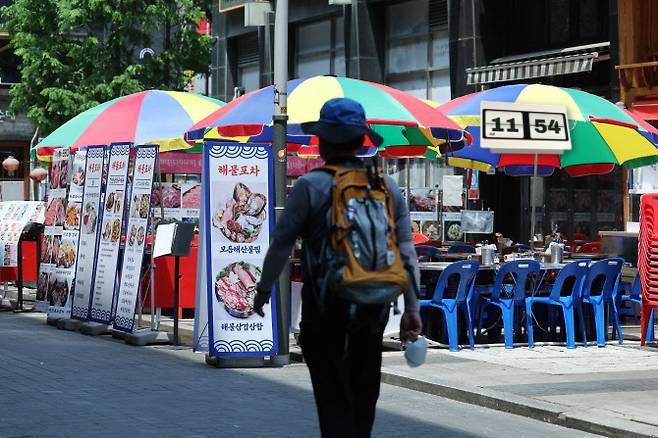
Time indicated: 11:54
